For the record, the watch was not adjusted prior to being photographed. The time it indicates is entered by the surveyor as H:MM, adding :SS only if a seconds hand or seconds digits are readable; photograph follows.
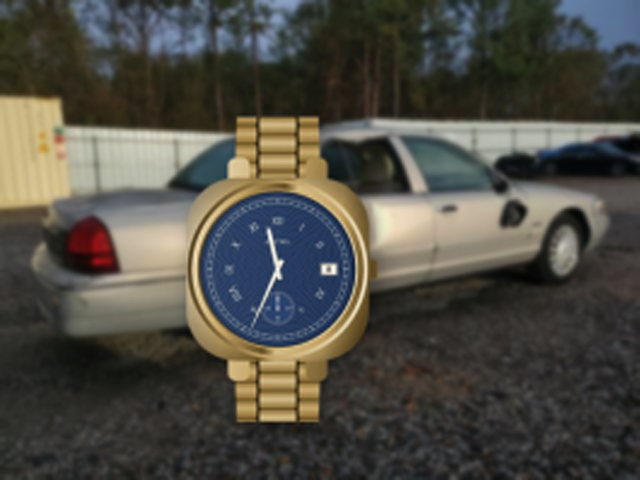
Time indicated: 11:34
